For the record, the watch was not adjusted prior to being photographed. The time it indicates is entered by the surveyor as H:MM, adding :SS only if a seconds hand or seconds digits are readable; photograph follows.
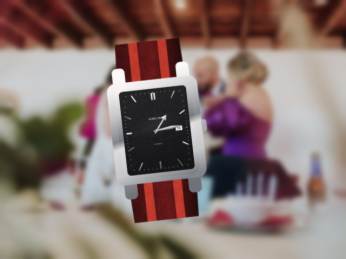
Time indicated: 1:14
